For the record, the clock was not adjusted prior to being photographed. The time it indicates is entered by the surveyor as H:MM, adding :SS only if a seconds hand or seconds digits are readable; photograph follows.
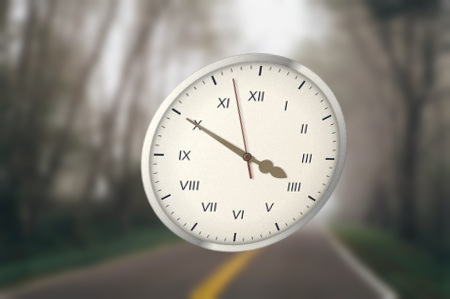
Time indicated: 3:49:57
